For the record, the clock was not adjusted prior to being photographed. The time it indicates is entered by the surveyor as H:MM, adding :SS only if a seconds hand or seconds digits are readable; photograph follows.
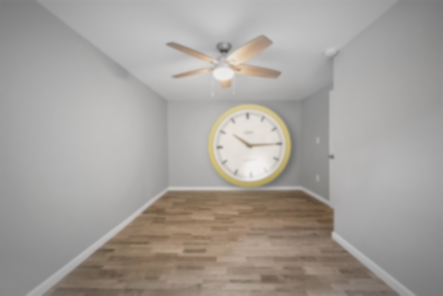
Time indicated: 10:15
